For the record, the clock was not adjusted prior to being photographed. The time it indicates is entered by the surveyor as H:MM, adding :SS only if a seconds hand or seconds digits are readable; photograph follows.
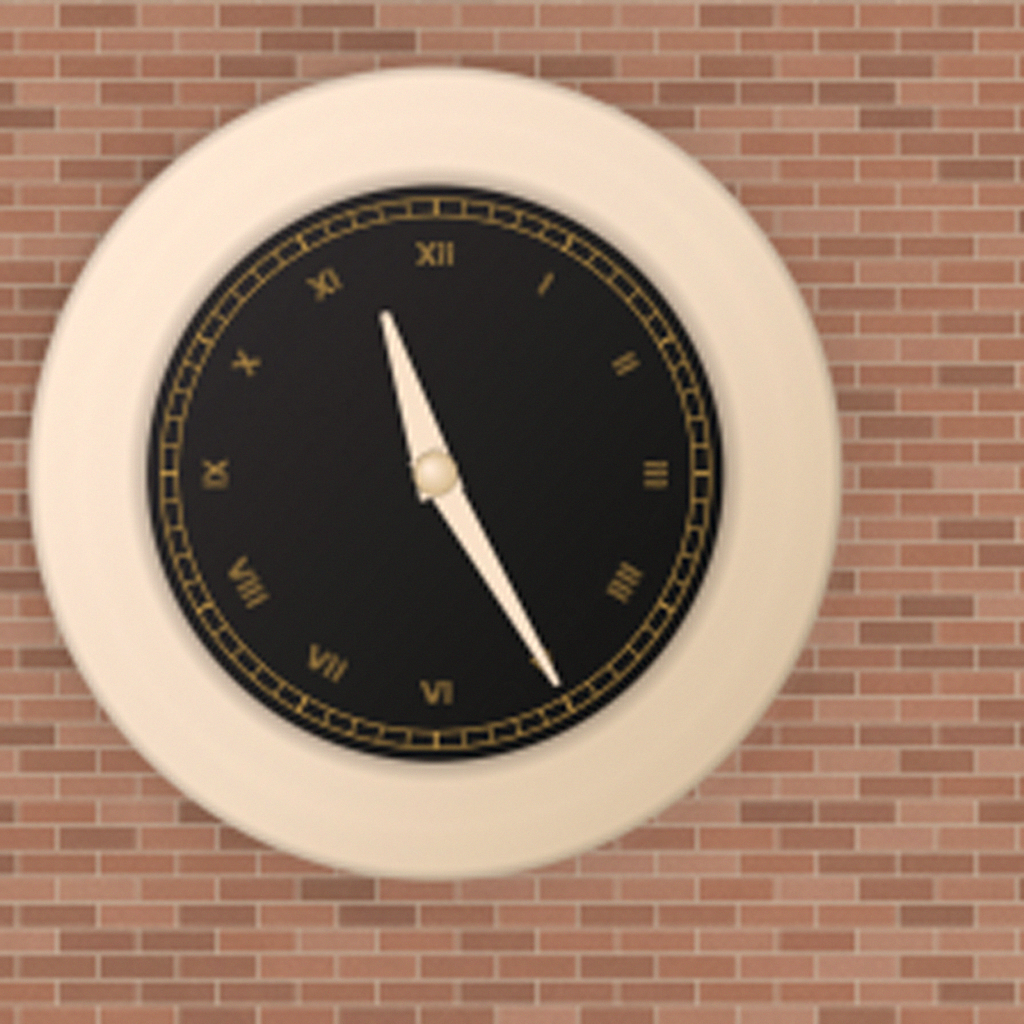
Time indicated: 11:25
